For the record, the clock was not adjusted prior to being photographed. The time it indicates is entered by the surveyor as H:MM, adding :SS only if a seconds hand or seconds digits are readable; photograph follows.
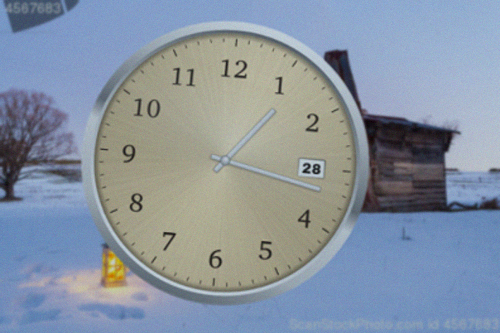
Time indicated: 1:17
